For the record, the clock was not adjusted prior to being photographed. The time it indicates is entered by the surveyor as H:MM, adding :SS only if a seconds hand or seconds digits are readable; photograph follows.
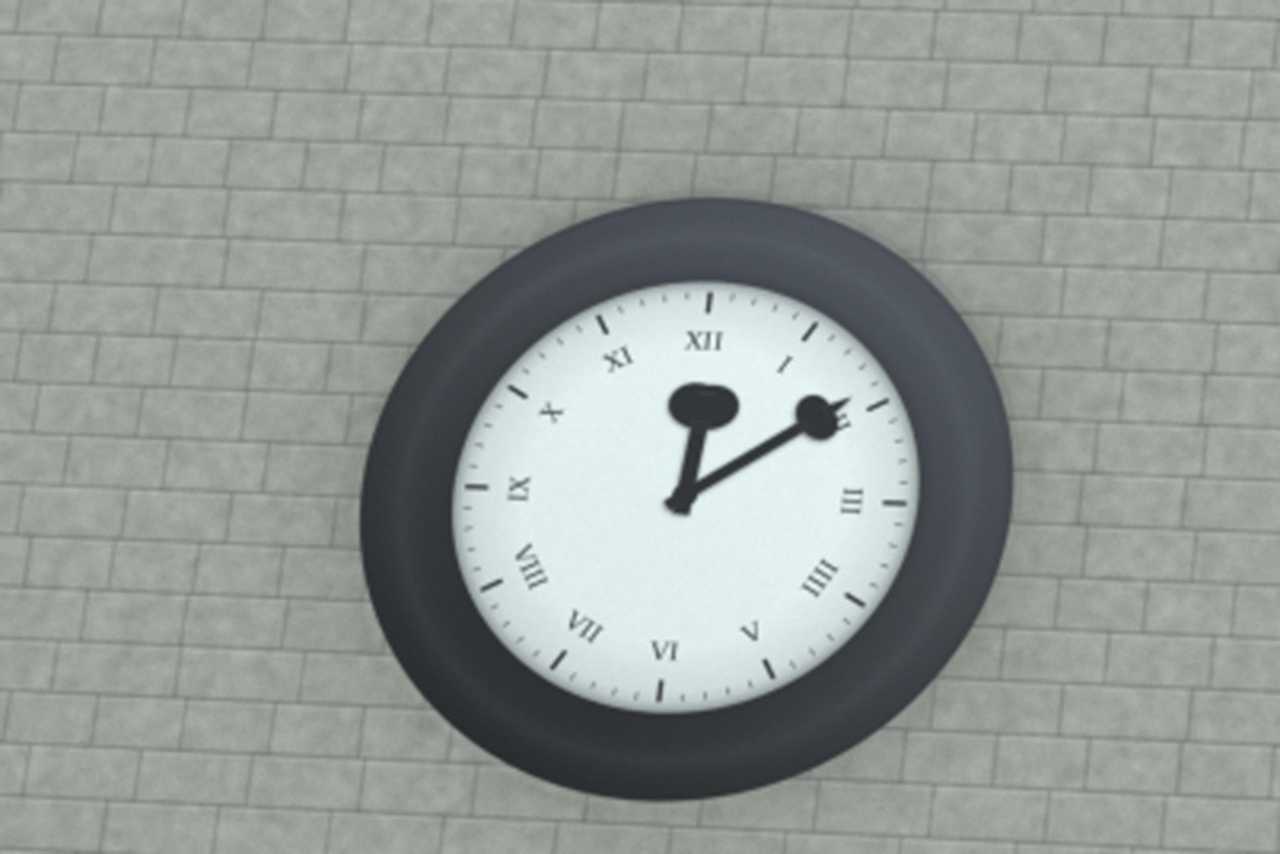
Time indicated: 12:09
